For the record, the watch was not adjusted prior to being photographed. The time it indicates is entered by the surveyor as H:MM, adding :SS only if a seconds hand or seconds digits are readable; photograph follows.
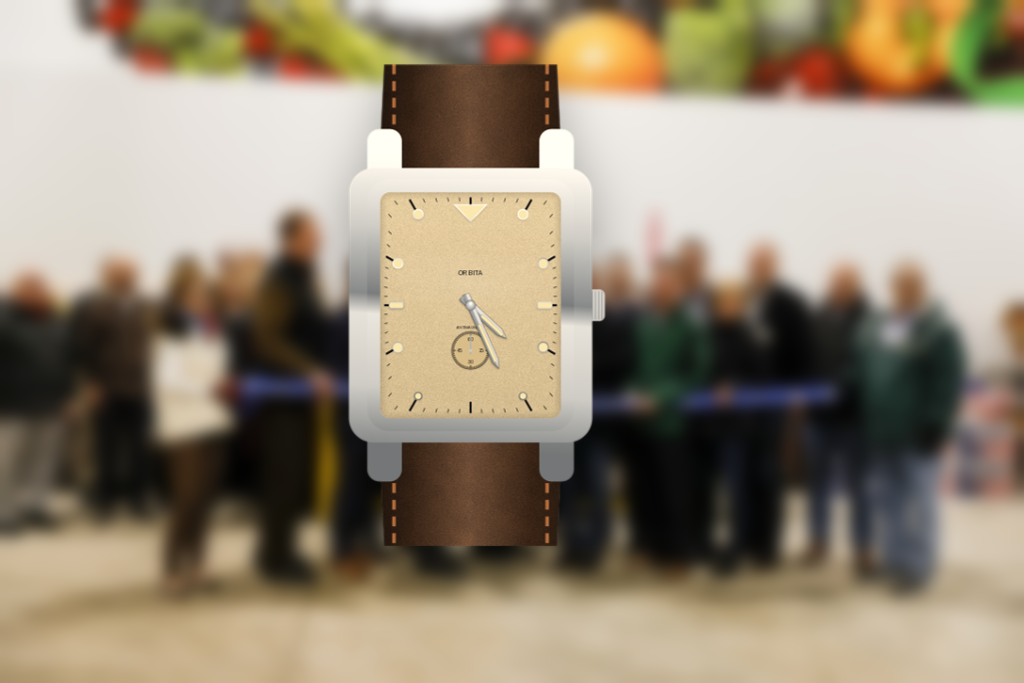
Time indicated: 4:26
